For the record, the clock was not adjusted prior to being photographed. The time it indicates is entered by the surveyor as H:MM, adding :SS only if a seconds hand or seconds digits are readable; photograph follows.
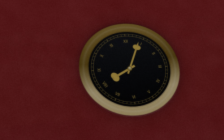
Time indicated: 8:04
